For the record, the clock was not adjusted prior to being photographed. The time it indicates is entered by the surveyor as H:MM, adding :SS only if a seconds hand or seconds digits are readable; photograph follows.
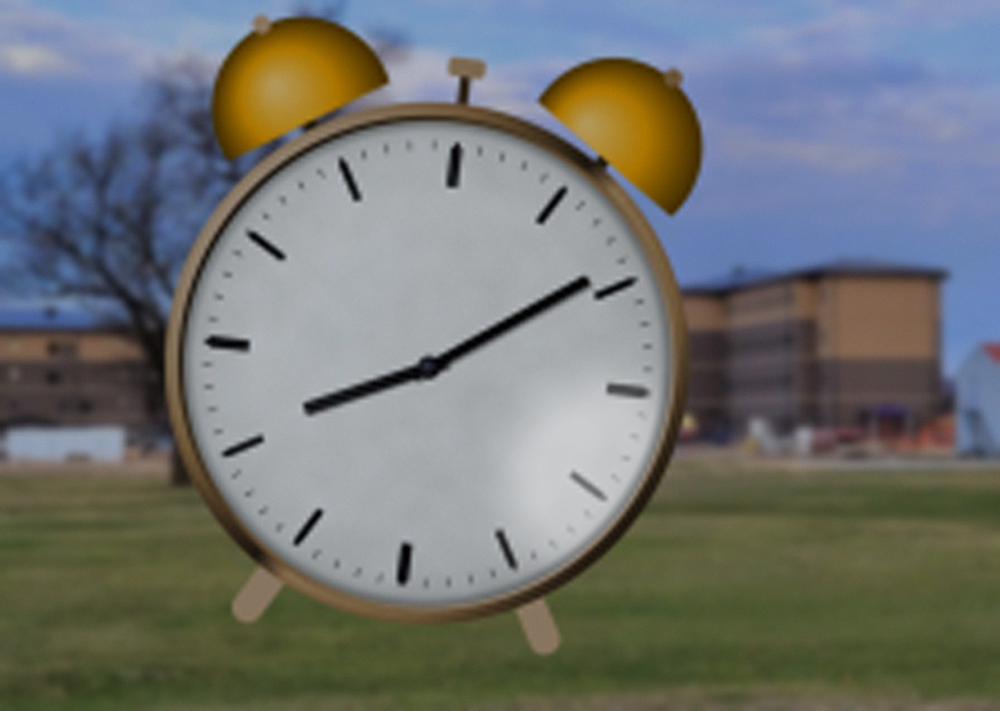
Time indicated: 8:09
